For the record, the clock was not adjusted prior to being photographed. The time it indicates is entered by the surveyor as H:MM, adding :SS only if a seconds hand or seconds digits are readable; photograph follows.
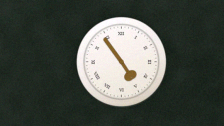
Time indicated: 4:54
